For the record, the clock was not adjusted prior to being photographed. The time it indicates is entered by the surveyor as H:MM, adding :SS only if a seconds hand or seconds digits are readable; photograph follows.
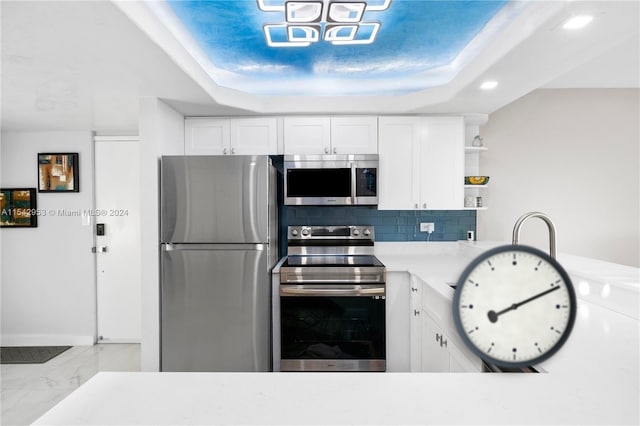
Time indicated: 8:11
